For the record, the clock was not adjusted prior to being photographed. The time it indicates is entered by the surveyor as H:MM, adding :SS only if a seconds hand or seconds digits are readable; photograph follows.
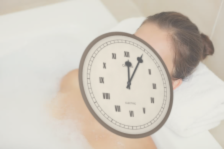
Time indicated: 12:05
